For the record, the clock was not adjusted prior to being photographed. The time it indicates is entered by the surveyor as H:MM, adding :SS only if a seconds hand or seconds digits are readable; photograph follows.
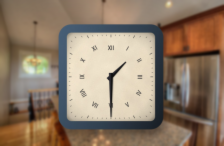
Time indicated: 1:30
